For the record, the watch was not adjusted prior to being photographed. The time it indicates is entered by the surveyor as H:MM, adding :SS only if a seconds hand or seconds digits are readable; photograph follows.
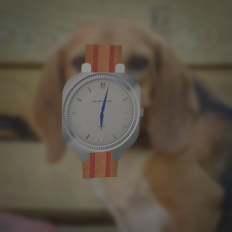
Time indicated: 6:02
